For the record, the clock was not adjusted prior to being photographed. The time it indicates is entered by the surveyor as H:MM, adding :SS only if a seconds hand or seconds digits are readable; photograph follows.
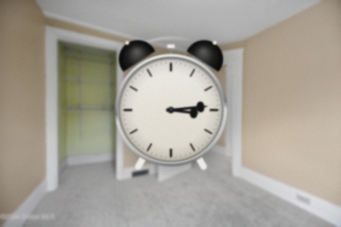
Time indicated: 3:14
